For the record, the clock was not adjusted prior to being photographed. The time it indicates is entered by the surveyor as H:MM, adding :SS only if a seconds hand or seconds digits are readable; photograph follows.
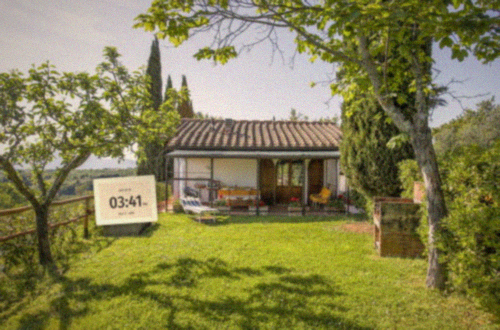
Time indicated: 3:41
